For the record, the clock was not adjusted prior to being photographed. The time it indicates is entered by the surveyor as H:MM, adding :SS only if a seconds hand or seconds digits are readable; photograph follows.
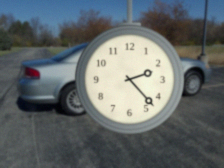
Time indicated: 2:23
